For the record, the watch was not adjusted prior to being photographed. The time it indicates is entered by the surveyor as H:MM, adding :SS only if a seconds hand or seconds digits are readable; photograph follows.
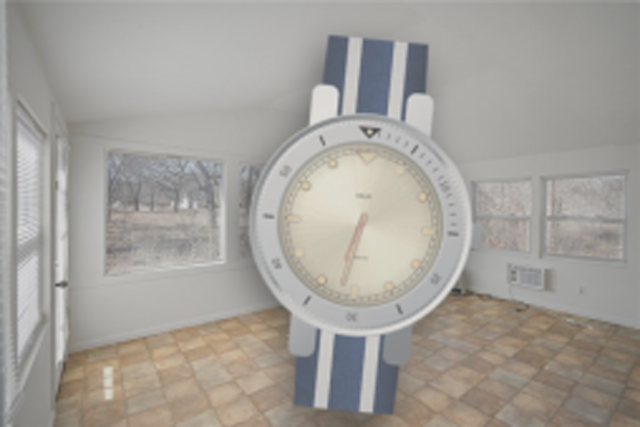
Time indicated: 6:32
